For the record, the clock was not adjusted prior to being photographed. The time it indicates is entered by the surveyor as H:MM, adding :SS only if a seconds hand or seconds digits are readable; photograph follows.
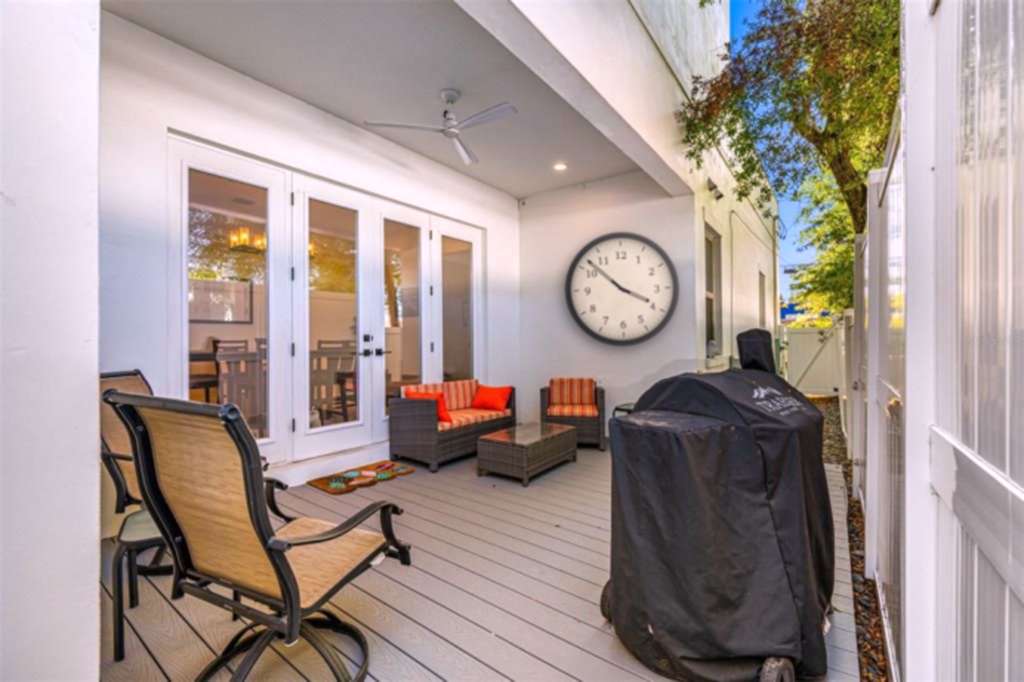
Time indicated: 3:52
